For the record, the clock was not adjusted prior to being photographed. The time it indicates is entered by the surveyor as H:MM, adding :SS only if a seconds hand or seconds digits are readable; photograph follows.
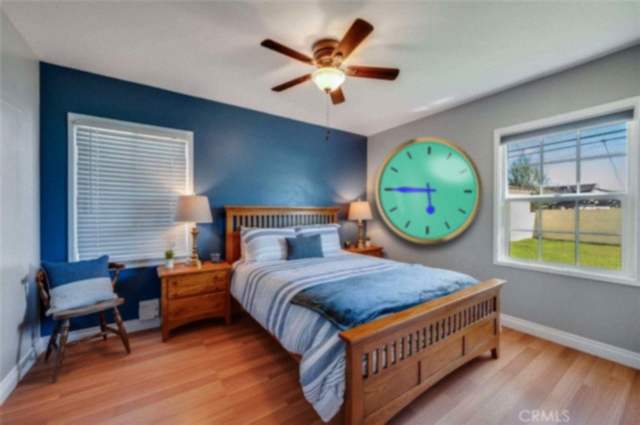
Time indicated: 5:45
